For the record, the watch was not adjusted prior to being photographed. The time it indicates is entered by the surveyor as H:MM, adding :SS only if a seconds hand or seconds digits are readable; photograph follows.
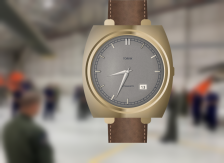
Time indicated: 8:34
